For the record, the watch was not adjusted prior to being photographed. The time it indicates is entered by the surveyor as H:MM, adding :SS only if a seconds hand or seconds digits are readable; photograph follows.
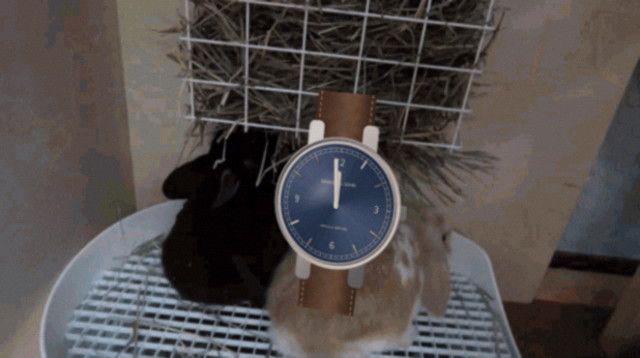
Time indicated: 11:59
